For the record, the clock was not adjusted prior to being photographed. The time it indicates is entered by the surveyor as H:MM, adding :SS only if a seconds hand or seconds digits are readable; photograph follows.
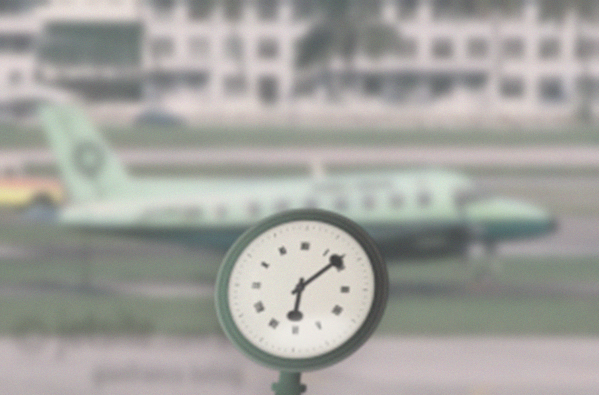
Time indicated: 6:08
